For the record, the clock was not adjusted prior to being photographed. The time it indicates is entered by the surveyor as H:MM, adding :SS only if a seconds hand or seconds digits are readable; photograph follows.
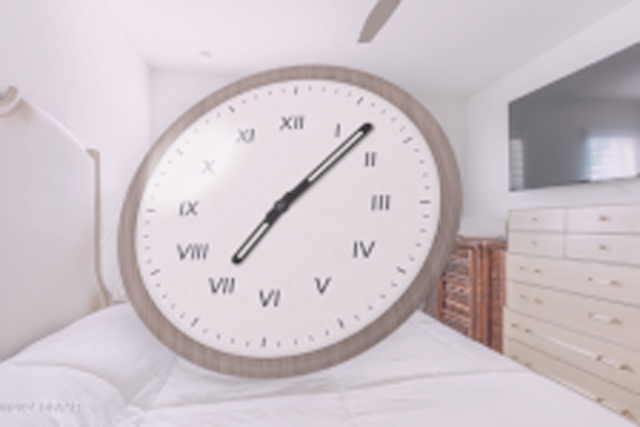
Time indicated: 7:07
